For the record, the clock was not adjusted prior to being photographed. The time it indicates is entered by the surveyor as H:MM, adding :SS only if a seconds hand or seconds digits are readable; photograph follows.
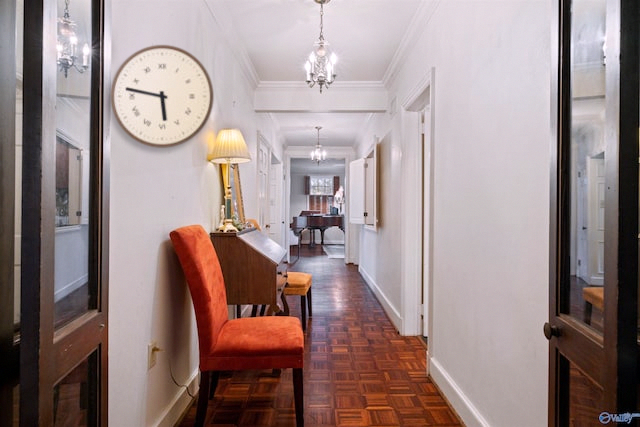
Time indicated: 5:47
